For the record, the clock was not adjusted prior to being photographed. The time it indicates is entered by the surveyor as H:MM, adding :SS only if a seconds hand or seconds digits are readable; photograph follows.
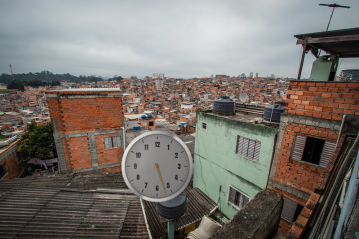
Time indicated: 5:27
